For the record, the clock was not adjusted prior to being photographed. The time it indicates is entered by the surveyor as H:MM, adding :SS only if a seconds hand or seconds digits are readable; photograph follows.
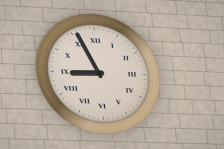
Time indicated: 8:56
